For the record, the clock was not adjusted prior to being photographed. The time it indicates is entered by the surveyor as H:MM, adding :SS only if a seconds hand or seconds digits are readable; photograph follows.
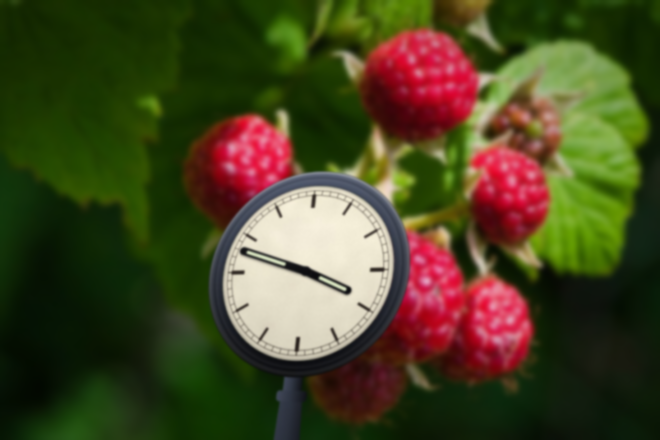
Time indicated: 3:48
